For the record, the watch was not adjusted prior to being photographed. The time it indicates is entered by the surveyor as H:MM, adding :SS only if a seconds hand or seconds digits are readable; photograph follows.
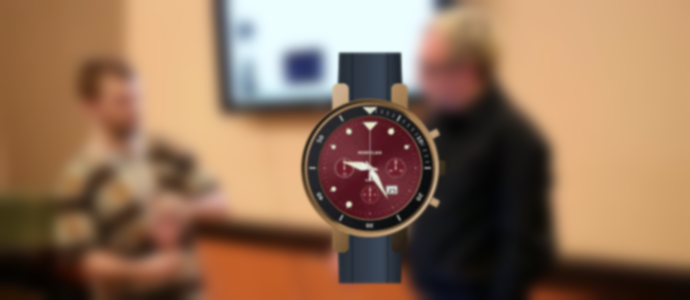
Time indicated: 9:25
